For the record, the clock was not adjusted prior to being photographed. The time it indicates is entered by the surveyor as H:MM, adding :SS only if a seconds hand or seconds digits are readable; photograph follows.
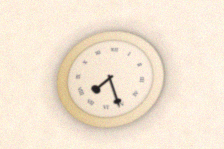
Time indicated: 7:26
